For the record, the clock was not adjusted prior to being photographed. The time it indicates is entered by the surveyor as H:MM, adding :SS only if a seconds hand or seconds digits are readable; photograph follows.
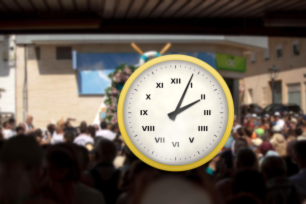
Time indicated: 2:04
